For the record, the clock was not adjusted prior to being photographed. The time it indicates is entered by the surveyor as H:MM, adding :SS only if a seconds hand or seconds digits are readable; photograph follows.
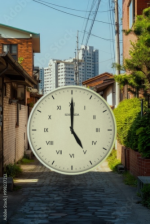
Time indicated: 5:00
